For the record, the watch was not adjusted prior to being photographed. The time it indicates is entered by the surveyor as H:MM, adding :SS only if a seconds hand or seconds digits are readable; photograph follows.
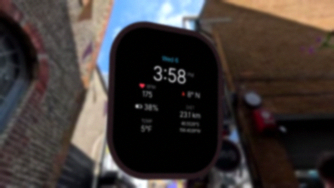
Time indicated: 3:58
